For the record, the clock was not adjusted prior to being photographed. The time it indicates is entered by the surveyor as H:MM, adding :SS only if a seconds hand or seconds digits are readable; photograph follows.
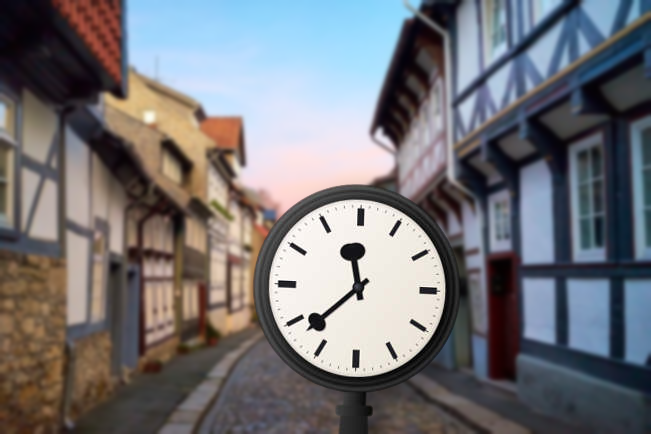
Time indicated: 11:38
